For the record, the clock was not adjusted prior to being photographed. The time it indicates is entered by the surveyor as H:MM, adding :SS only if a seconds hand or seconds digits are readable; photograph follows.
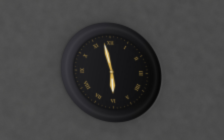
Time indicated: 5:58
